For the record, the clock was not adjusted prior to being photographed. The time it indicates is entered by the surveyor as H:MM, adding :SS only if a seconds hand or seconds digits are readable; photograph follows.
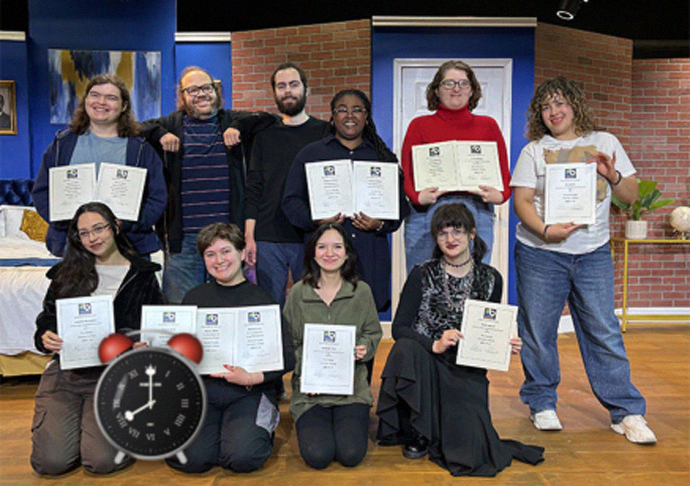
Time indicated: 8:00
